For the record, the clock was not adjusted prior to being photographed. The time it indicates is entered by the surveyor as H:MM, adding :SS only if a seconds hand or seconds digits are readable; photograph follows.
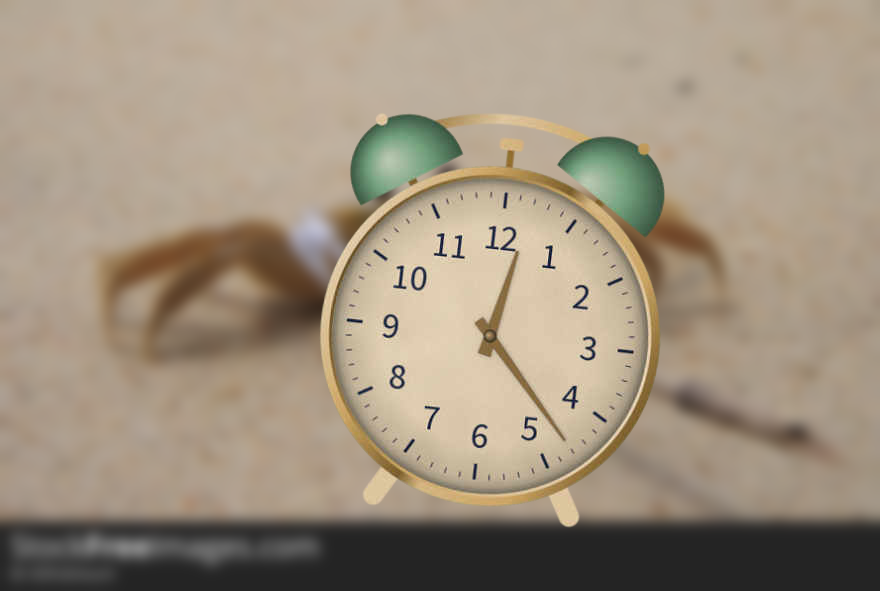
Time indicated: 12:23
